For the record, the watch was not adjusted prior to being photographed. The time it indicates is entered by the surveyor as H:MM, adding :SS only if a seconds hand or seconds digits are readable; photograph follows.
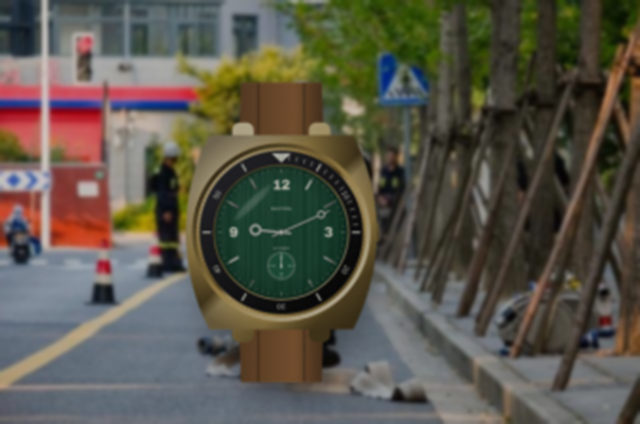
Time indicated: 9:11
